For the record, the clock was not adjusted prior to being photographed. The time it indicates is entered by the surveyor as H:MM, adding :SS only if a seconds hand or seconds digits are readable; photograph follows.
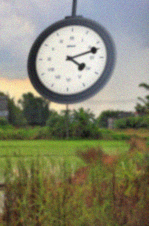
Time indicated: 4:12
